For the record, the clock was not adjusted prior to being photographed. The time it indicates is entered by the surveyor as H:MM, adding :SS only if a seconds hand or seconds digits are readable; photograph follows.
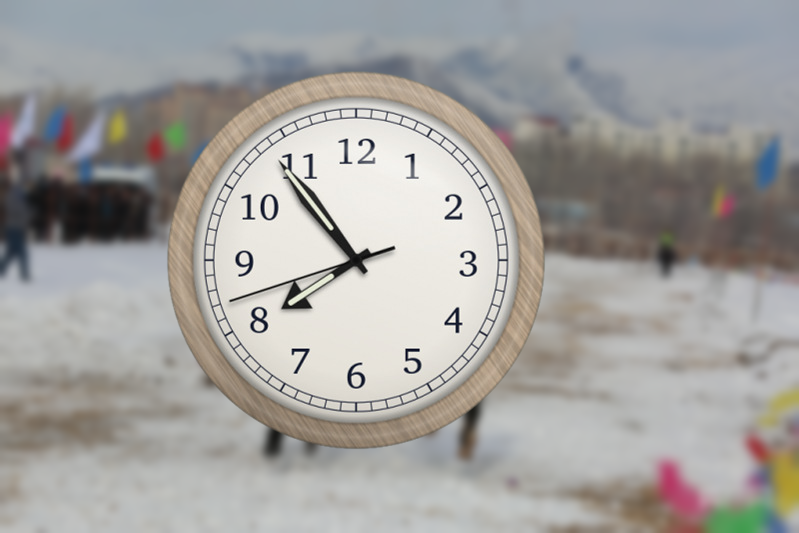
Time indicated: 7:53:42
